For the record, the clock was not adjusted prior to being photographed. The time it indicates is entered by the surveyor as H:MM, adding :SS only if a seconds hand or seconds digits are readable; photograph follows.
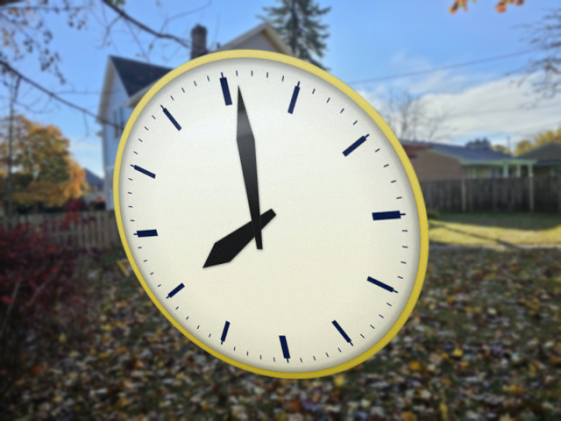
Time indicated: 8:01
